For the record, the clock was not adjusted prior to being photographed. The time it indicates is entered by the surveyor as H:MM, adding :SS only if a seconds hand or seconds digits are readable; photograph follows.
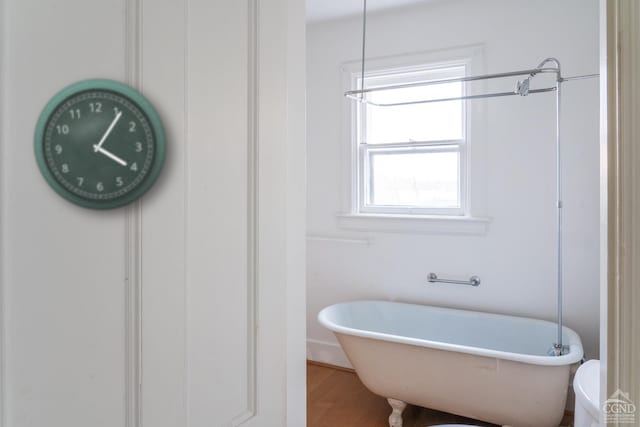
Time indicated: 4:06
